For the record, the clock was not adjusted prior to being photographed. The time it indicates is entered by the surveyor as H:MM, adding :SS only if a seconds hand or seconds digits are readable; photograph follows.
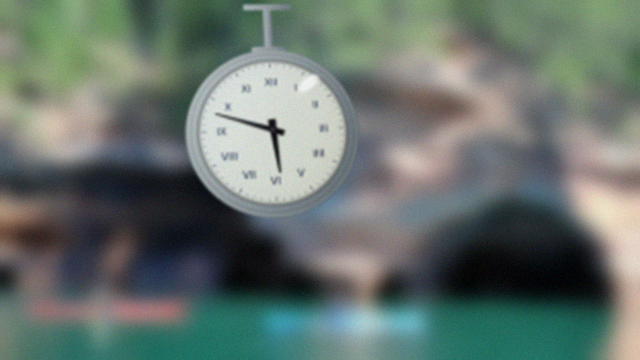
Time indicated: 5:48
